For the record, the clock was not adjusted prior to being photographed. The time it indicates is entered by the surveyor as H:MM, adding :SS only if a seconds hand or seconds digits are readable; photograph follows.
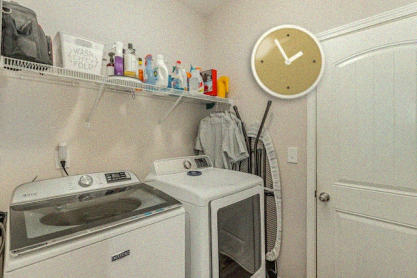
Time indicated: 1:55
